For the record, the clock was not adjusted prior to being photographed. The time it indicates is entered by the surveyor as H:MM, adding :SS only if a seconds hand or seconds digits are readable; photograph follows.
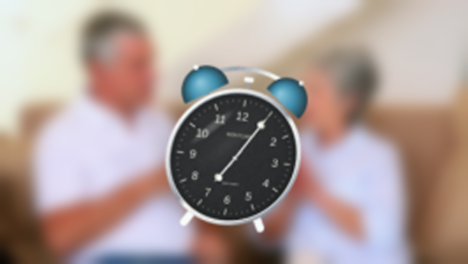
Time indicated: 7:05
